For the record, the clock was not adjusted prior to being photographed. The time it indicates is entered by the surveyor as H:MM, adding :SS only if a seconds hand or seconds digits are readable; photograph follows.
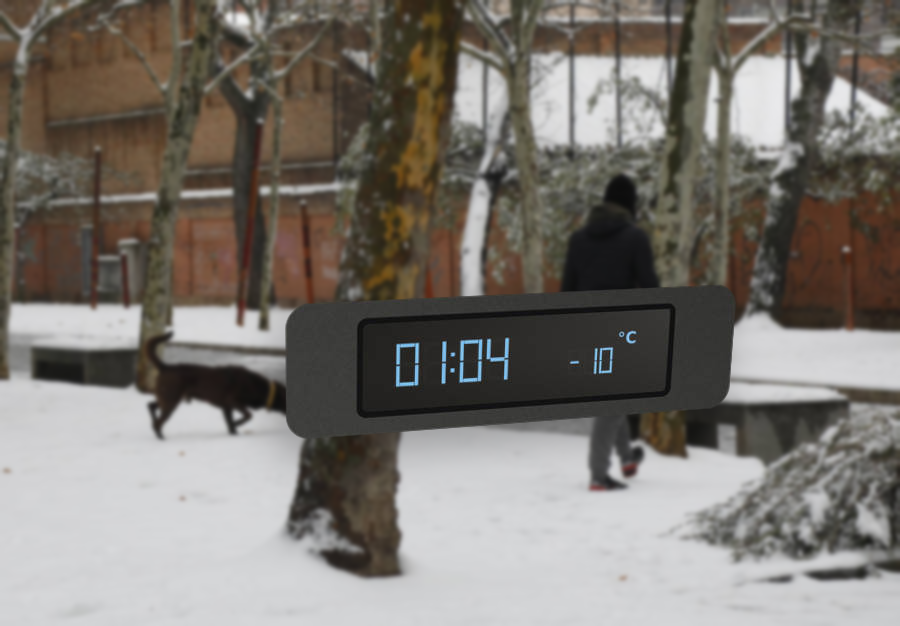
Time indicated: 1:04
